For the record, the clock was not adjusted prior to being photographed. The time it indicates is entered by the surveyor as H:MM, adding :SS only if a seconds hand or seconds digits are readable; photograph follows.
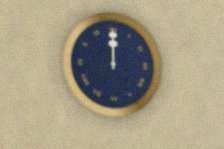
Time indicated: 12:00
